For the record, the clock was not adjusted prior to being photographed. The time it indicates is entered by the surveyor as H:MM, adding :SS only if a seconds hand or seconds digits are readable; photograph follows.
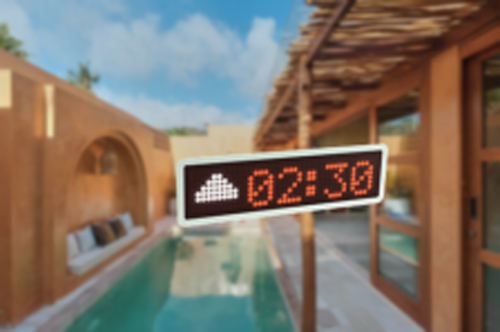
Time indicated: 2:30
